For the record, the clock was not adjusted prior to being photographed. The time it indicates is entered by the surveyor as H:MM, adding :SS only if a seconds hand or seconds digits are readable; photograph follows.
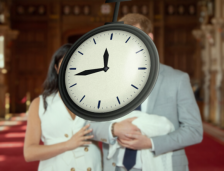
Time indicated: 11:43
